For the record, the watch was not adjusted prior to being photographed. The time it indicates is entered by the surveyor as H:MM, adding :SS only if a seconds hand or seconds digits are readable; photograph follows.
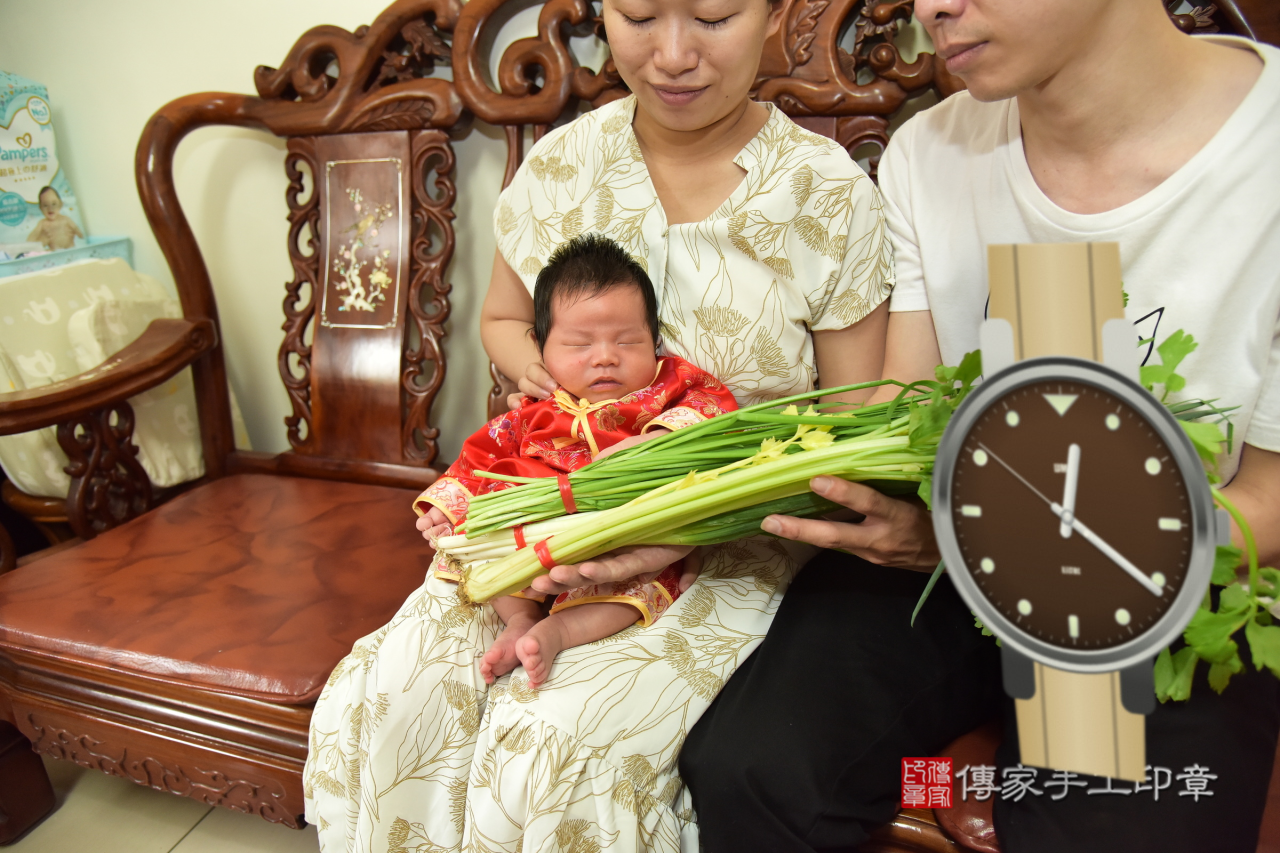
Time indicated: 12:20:51
